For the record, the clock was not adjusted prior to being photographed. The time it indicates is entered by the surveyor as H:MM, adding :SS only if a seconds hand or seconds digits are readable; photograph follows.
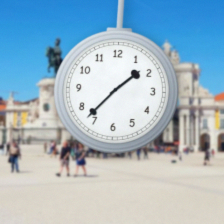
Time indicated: 1:37
